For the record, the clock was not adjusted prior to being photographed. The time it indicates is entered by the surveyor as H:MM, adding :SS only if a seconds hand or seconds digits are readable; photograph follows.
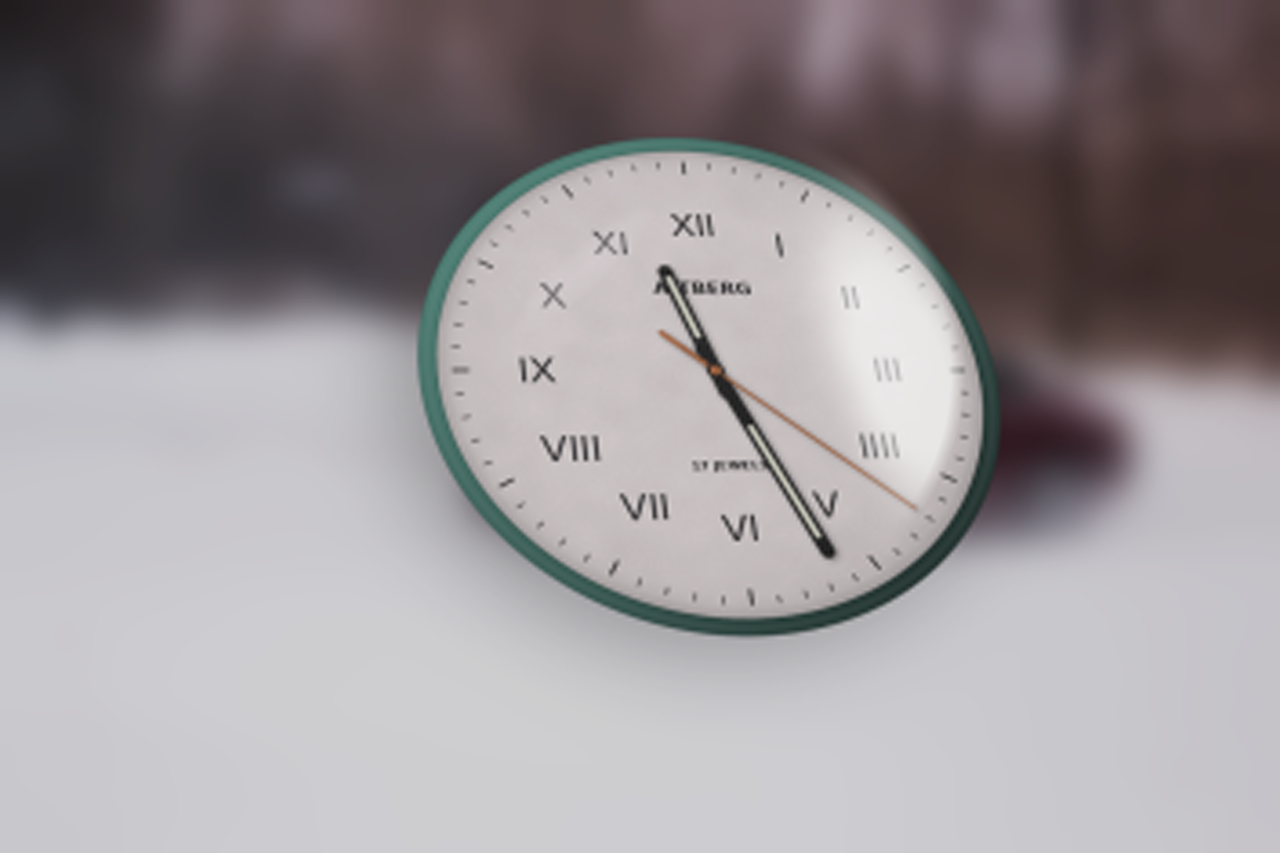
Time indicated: 11:26:22
